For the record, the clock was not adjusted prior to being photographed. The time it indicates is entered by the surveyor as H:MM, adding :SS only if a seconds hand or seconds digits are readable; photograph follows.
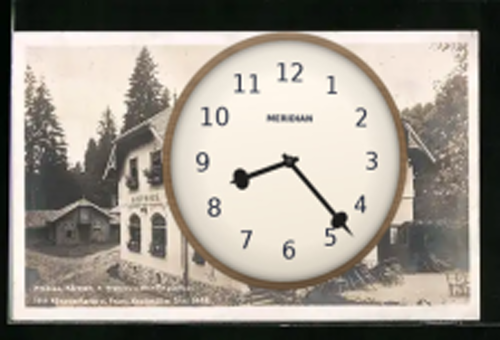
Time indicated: 8:23
